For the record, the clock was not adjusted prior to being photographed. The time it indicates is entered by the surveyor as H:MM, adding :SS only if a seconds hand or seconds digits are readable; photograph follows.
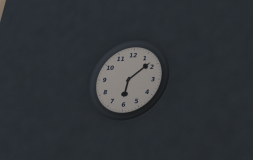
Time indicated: 6:08
